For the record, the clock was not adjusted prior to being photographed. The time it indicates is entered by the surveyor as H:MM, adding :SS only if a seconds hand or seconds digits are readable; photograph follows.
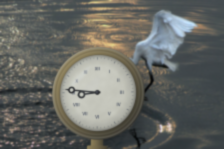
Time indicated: 8:46
